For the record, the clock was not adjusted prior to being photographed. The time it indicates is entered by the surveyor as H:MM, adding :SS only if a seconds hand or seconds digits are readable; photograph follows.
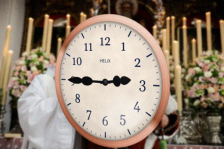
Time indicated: 2:45
